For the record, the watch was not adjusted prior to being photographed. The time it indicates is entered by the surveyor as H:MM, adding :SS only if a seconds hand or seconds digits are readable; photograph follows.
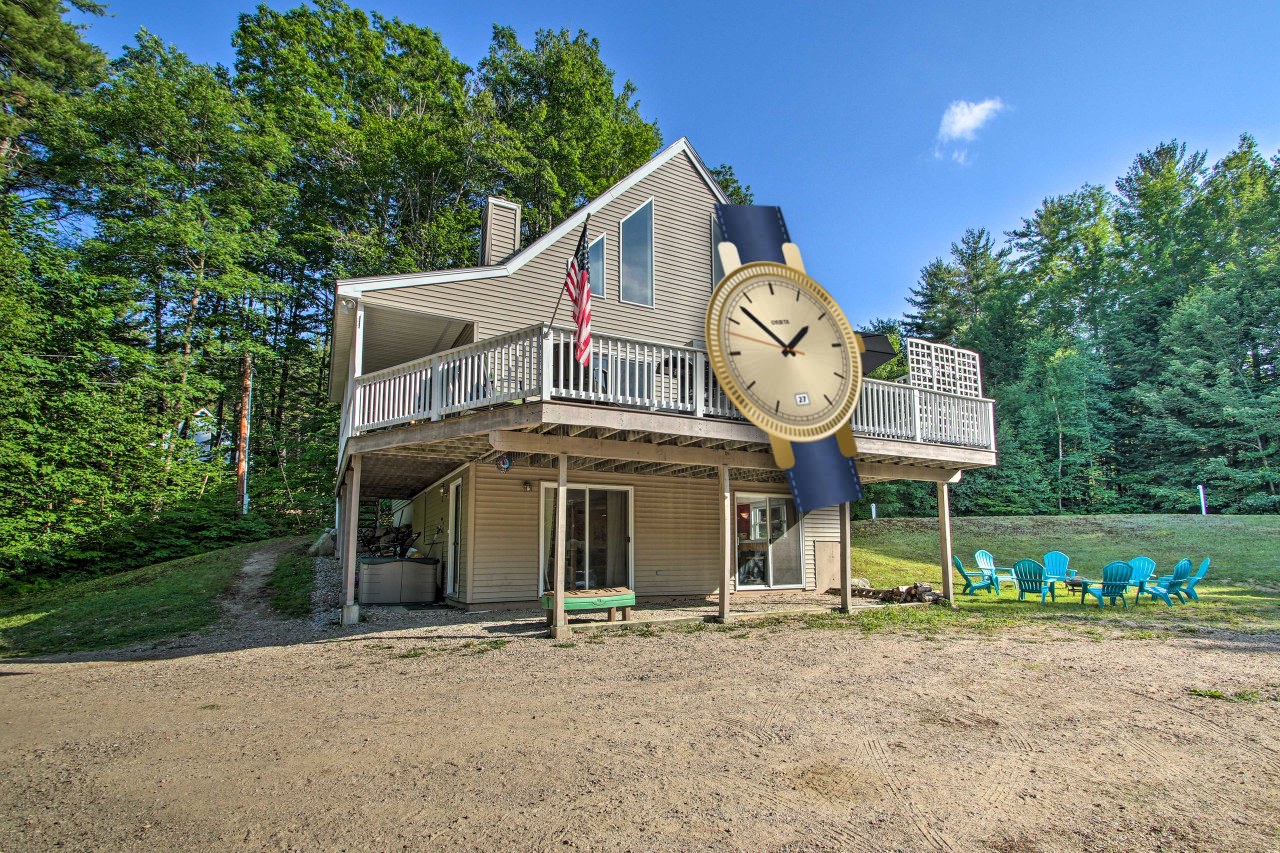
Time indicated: 1:52:48
